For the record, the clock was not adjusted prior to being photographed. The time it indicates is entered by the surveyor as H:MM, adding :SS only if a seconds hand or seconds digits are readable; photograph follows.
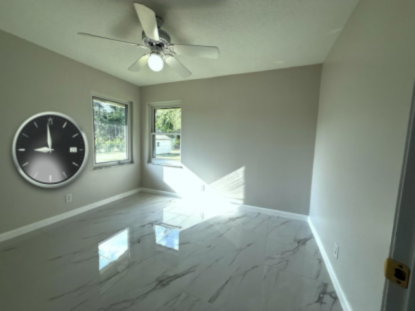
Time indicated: 8:59
